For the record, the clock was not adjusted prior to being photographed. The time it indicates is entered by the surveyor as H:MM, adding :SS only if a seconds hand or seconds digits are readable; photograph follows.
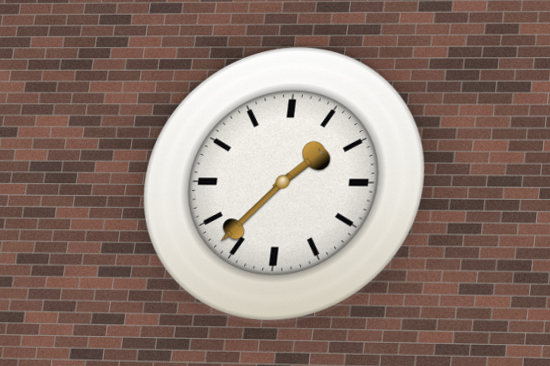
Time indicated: 1:37
